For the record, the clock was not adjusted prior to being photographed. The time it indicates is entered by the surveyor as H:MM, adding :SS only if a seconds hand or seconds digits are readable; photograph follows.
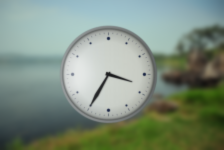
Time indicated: 3:35
